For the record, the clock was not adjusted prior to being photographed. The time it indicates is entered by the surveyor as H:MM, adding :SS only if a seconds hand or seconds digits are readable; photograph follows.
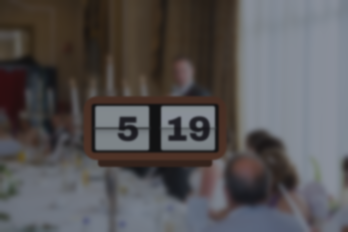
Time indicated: 5:19
